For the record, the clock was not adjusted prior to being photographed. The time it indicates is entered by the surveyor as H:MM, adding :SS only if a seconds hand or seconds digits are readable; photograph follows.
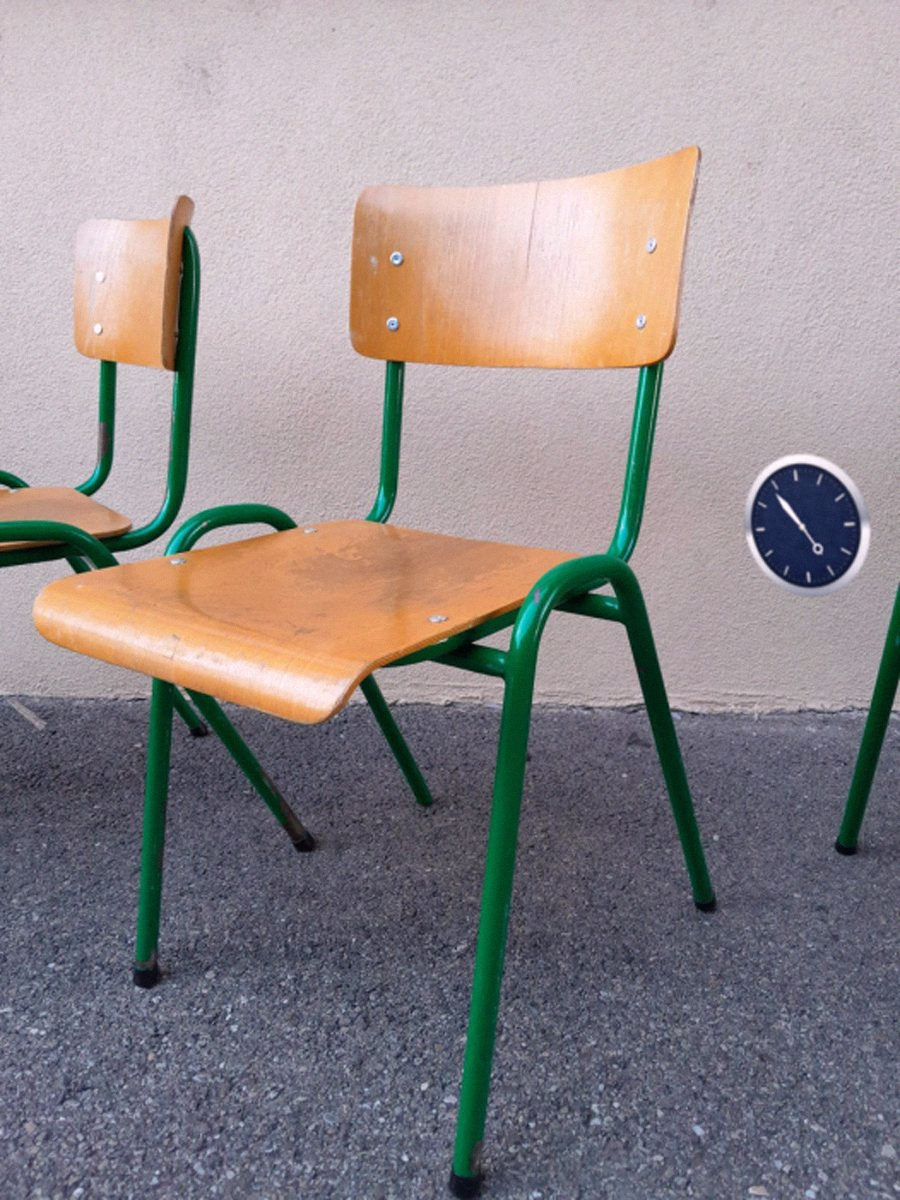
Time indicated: 4:54
